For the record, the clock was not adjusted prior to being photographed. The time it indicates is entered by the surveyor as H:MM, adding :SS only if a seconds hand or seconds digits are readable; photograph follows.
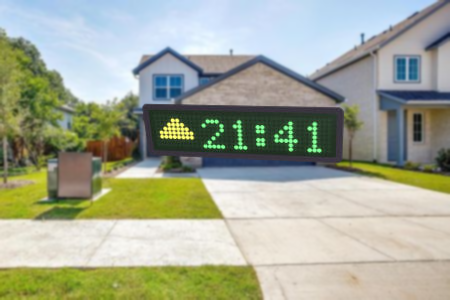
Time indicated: 21:41
